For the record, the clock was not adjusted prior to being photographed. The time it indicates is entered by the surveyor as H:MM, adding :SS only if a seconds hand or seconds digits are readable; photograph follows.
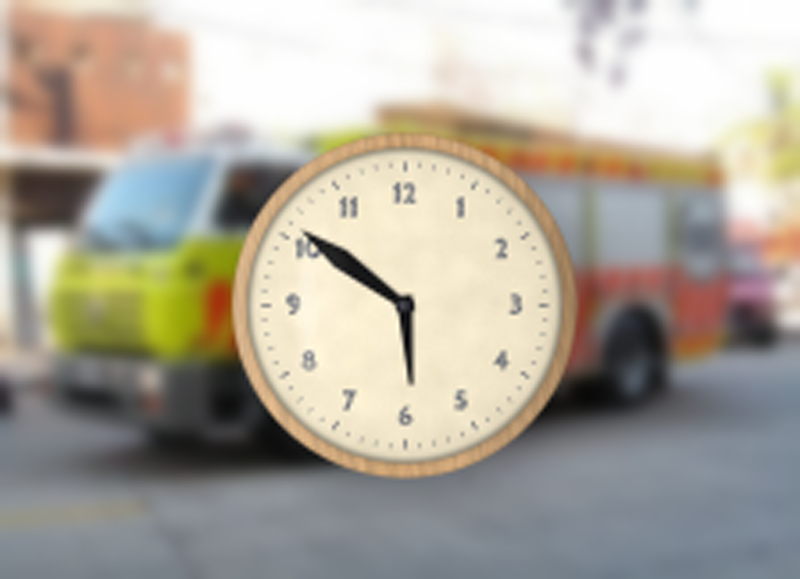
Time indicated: 5:51
